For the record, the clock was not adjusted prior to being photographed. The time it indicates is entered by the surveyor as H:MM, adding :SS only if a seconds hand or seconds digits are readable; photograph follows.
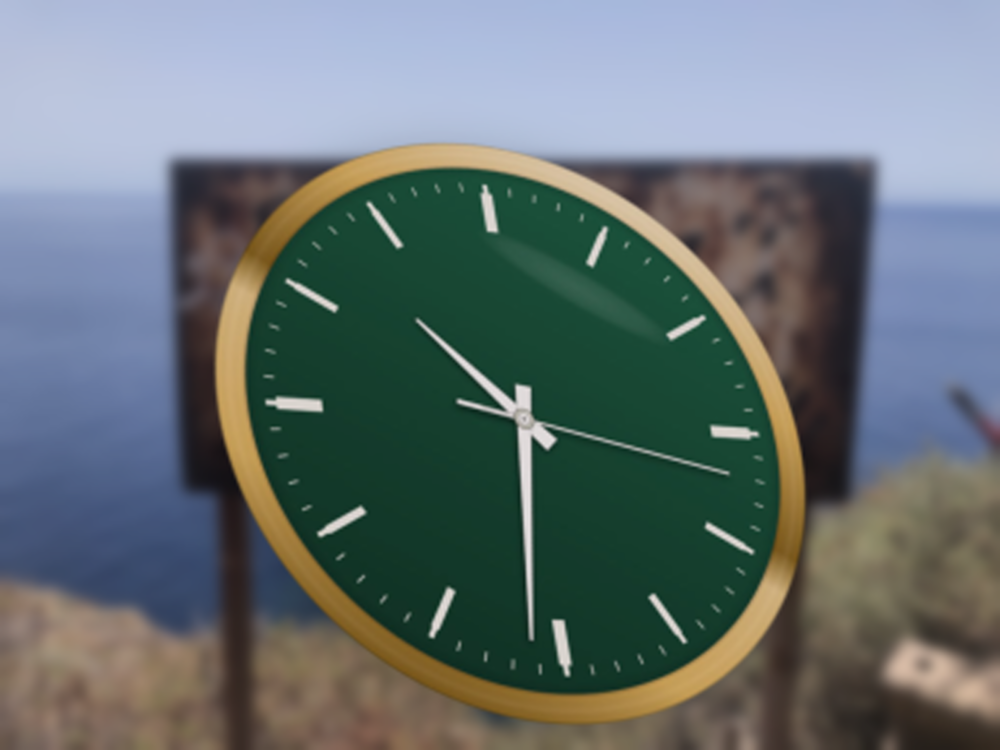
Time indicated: 10:31:17
